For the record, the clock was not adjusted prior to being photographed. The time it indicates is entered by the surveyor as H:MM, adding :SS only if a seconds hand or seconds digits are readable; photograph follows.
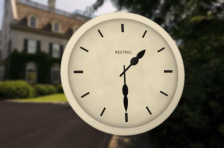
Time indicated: 1:30
